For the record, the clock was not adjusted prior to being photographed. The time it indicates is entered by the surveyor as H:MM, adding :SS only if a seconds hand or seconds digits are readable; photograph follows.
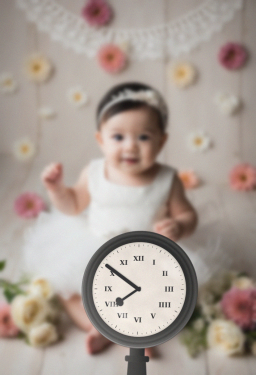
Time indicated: 7:51
